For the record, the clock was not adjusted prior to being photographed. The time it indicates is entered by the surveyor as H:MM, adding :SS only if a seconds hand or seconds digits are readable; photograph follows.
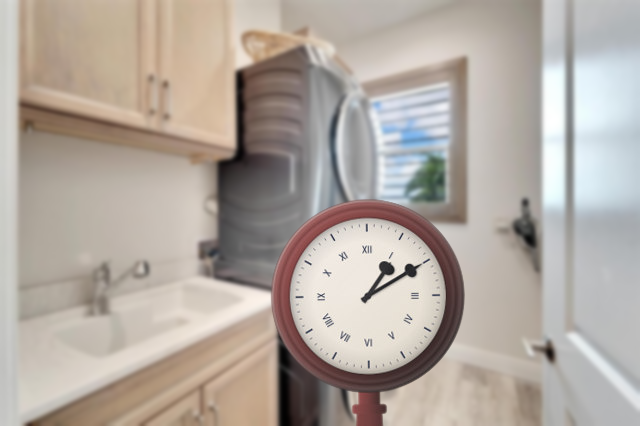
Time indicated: 1:10
